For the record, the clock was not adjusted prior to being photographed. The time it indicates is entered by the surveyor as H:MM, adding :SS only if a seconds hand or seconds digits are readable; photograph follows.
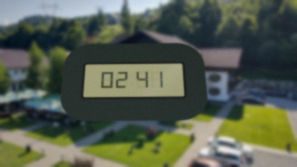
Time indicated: 2:41
